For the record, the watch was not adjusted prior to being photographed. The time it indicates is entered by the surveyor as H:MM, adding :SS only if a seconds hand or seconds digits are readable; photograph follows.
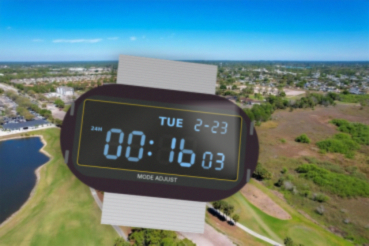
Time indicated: 0:16:03
